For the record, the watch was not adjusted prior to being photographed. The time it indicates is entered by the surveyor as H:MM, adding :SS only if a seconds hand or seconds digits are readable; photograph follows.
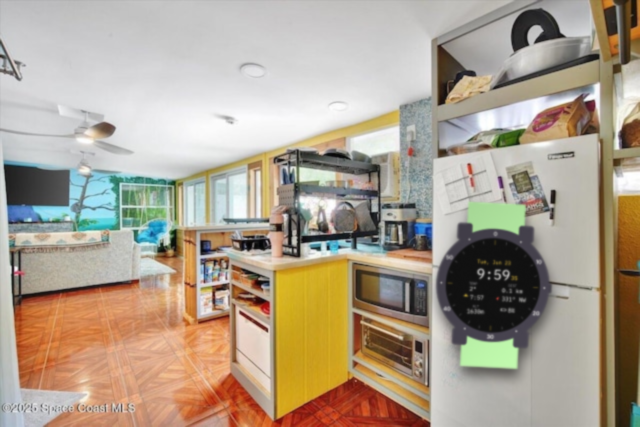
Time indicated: 9:59
